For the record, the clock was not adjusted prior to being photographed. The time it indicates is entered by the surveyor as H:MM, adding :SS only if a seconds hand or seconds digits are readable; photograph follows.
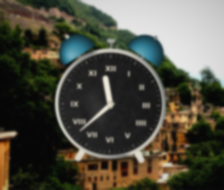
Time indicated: 11:38
